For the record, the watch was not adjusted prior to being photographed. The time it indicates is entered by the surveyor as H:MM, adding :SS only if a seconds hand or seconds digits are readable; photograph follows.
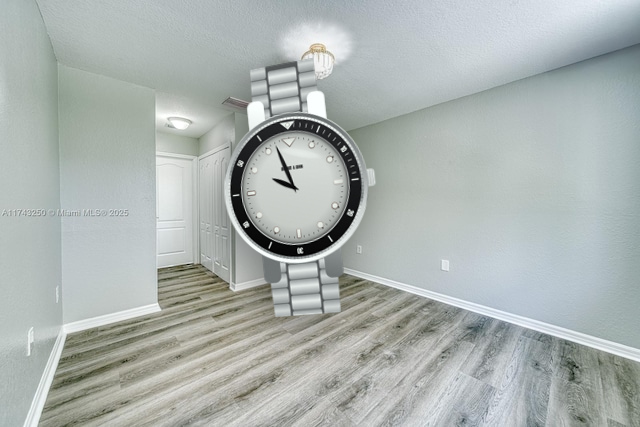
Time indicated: 9:57
